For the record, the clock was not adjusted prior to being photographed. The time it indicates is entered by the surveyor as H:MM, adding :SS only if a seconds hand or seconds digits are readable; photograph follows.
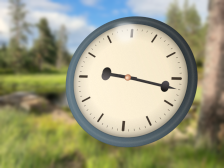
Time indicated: 9:17
